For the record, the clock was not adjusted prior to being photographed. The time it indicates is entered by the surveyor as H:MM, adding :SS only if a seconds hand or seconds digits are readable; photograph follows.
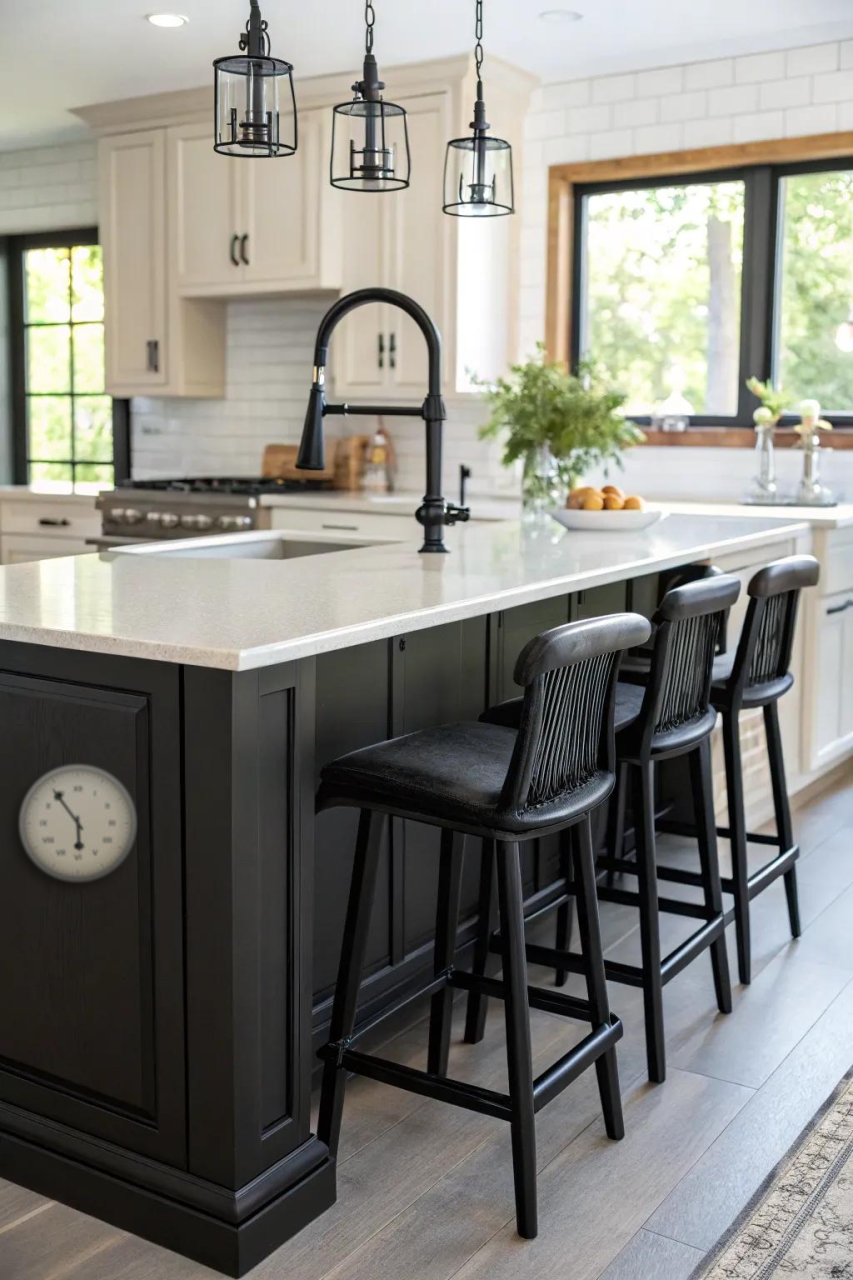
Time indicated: 5:54
